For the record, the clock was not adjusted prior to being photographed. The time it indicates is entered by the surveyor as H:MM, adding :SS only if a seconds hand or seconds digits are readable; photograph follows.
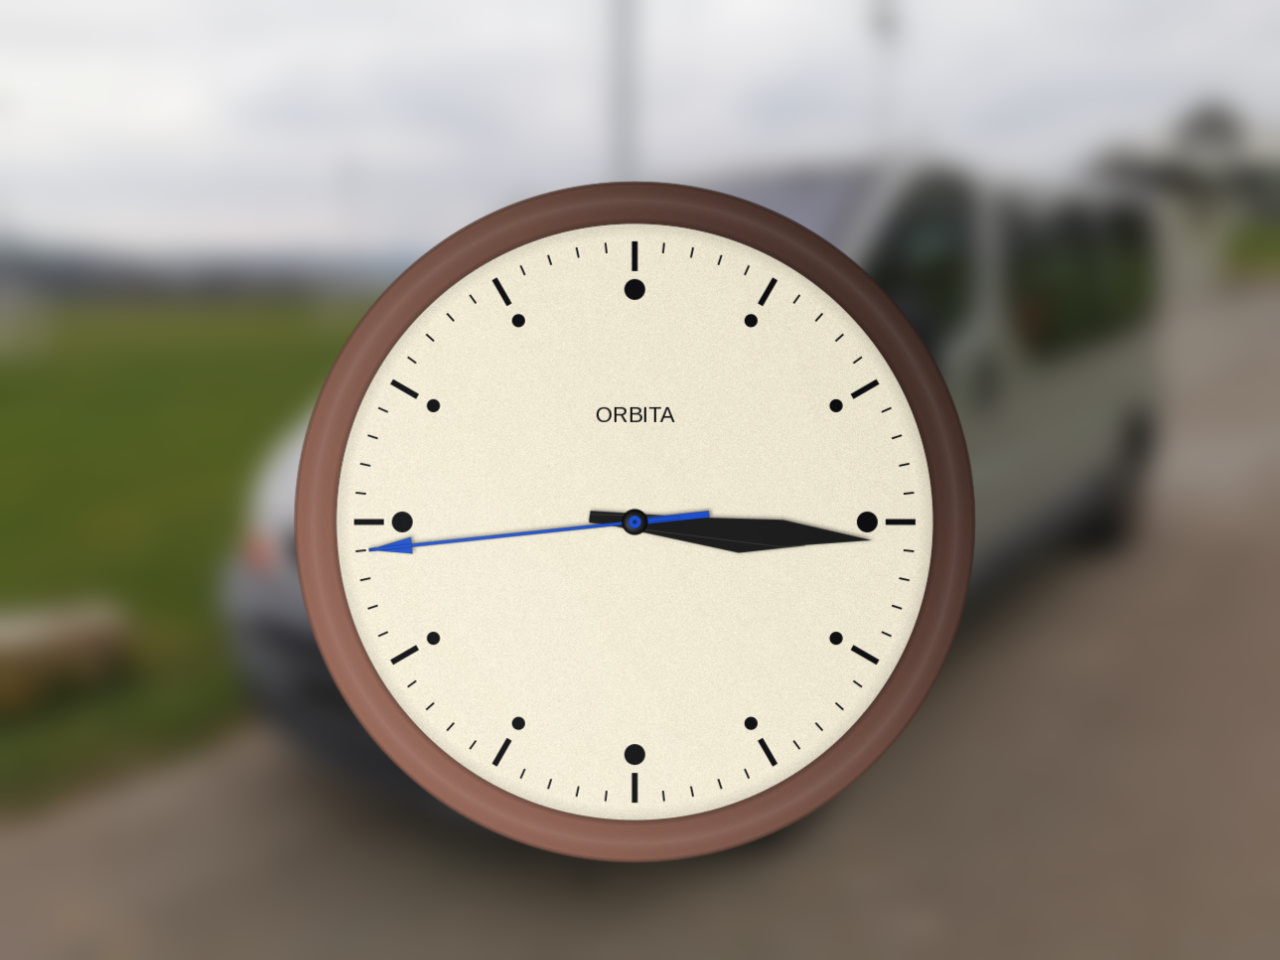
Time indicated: 3:15:44
